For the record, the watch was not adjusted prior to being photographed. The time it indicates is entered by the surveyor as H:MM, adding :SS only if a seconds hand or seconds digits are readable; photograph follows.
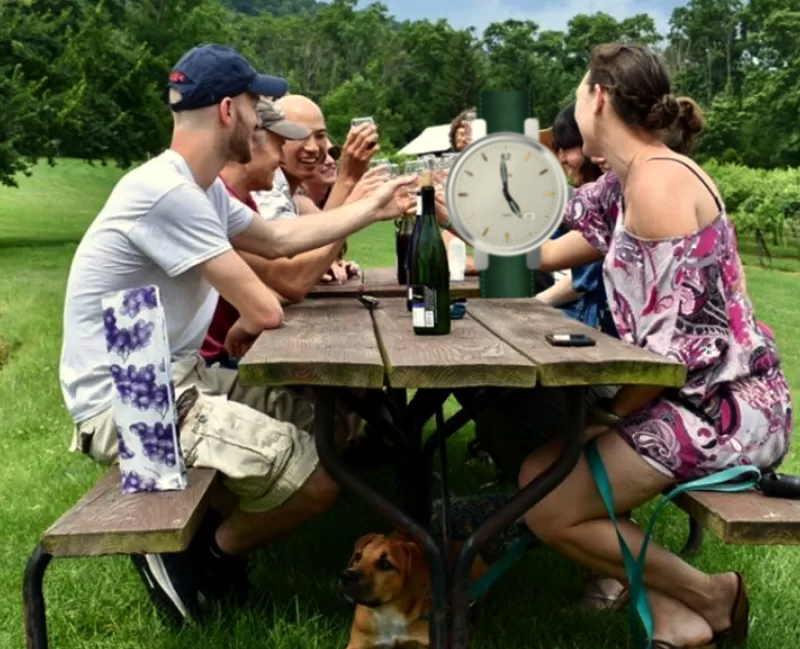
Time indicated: 4:59
